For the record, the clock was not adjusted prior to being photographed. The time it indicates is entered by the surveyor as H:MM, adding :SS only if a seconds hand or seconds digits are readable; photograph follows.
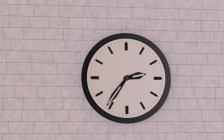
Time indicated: 2:36
